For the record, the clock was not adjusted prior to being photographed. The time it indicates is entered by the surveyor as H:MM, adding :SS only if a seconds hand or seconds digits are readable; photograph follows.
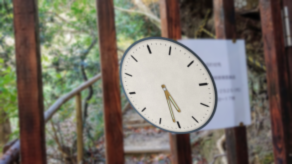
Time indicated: 5:31
